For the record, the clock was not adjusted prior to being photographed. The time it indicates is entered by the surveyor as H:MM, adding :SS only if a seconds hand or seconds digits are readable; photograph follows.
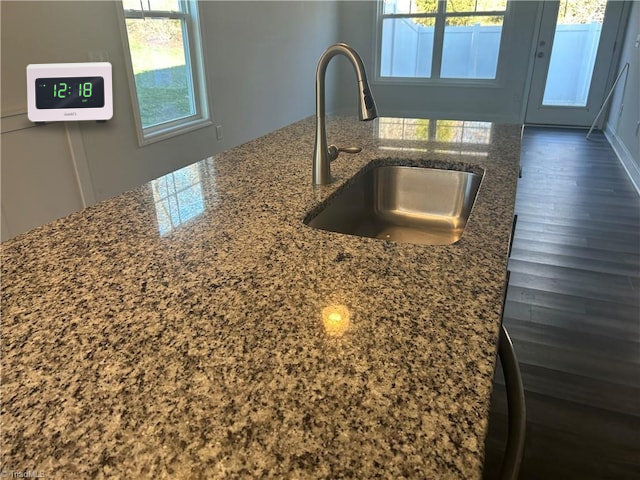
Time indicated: 12:18
